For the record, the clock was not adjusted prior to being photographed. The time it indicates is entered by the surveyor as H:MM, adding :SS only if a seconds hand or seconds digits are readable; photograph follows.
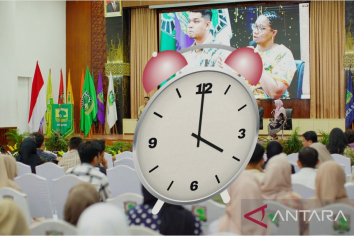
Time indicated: 4:00
